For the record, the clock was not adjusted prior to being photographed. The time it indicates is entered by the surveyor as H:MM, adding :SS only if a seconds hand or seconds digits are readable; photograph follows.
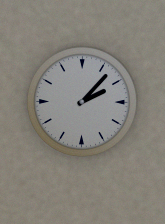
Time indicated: 2:07
